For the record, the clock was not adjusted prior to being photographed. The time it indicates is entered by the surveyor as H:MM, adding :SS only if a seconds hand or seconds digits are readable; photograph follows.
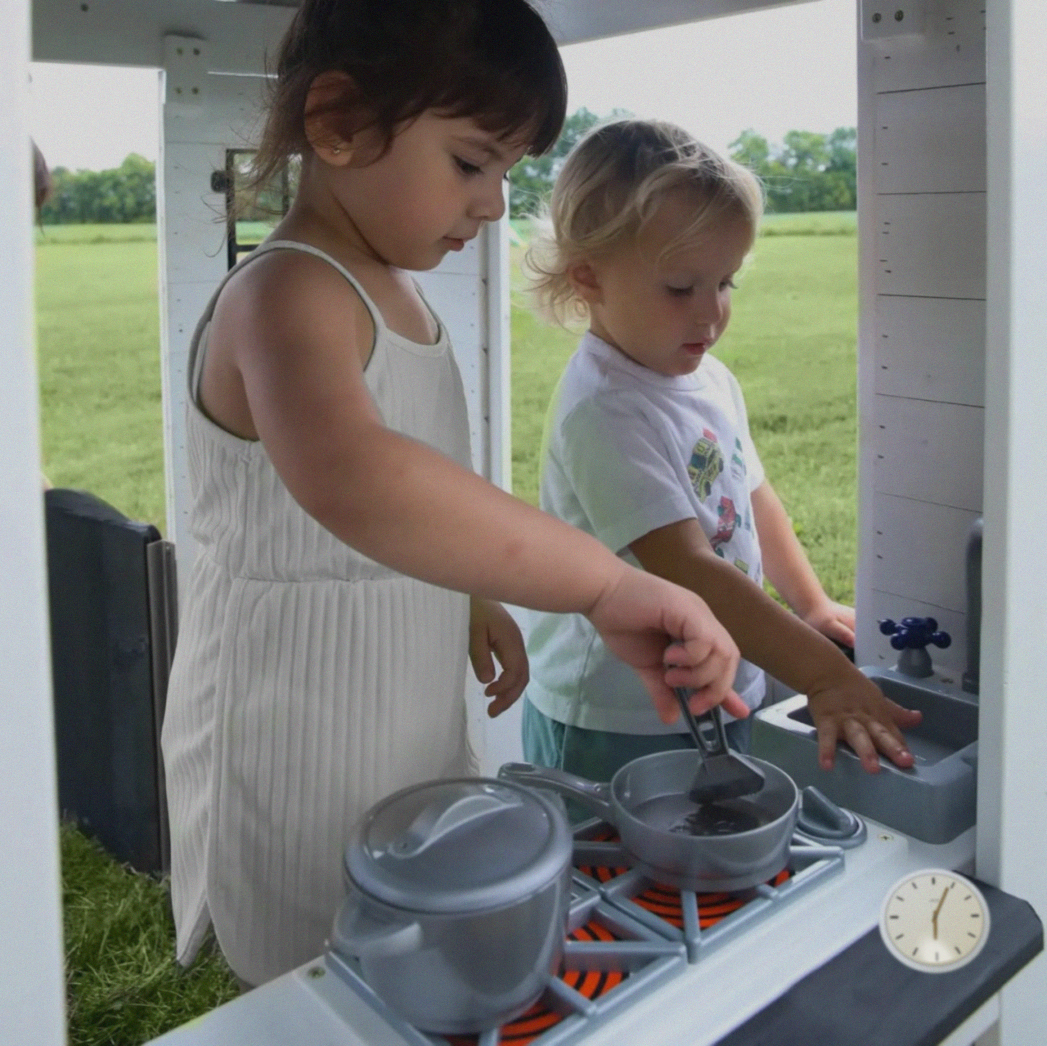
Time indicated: 6:04
